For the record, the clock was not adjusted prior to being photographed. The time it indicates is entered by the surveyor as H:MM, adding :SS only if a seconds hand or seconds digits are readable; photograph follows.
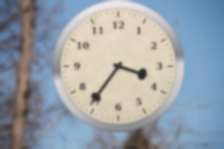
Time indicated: 3:36
